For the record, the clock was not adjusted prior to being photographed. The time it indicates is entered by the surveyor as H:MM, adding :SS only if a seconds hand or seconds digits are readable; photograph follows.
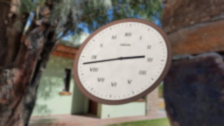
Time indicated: 2:43
